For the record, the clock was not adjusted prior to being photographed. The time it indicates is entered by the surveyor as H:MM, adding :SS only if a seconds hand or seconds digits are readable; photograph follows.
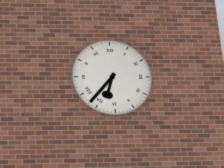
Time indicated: 6:37
